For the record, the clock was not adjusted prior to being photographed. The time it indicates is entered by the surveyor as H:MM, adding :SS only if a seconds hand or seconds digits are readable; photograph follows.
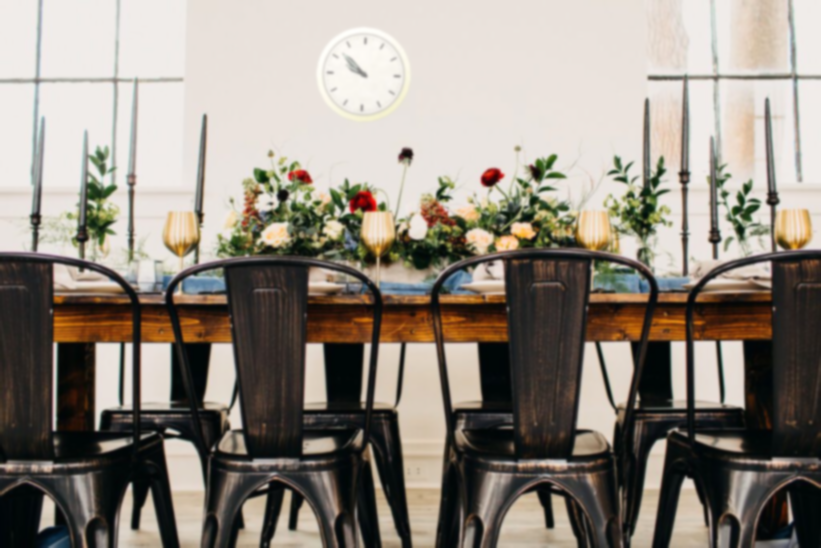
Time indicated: 9:52
